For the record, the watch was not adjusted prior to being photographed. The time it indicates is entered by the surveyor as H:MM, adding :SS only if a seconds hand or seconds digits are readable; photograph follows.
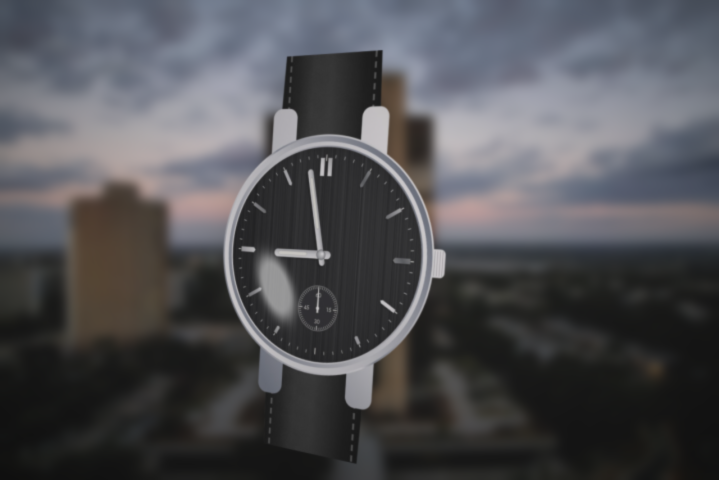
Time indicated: 8:58
